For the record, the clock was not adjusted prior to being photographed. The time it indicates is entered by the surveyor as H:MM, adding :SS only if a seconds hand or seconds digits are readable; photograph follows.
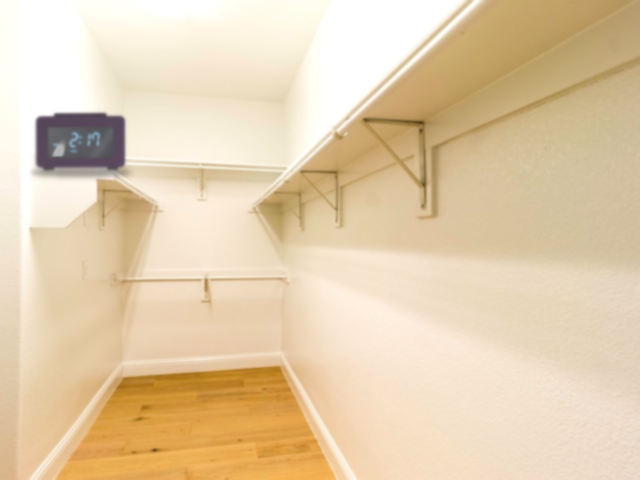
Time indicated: 2:17
